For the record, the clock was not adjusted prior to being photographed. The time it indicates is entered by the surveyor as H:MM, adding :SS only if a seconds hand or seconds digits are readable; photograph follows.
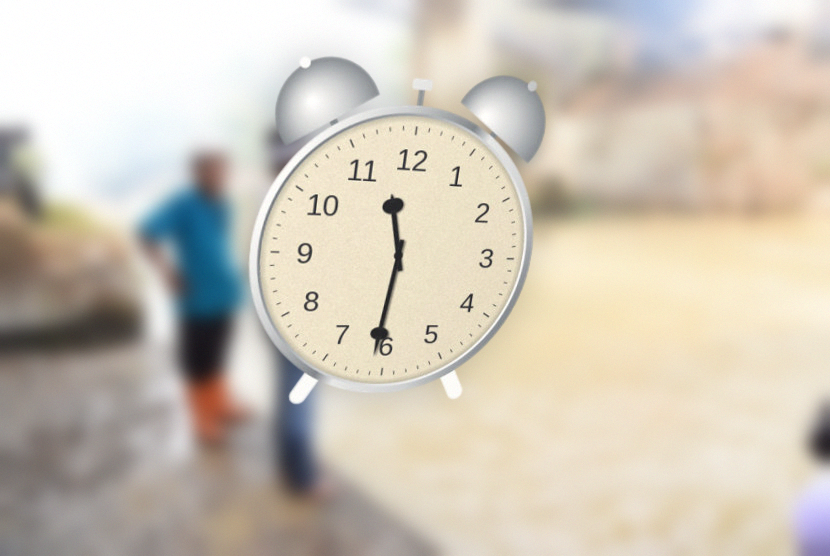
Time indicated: 11:31
